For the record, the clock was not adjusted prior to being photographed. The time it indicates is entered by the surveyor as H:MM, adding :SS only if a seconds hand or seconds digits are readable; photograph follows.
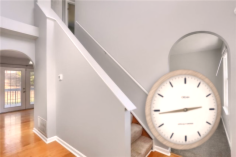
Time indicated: 2:44
